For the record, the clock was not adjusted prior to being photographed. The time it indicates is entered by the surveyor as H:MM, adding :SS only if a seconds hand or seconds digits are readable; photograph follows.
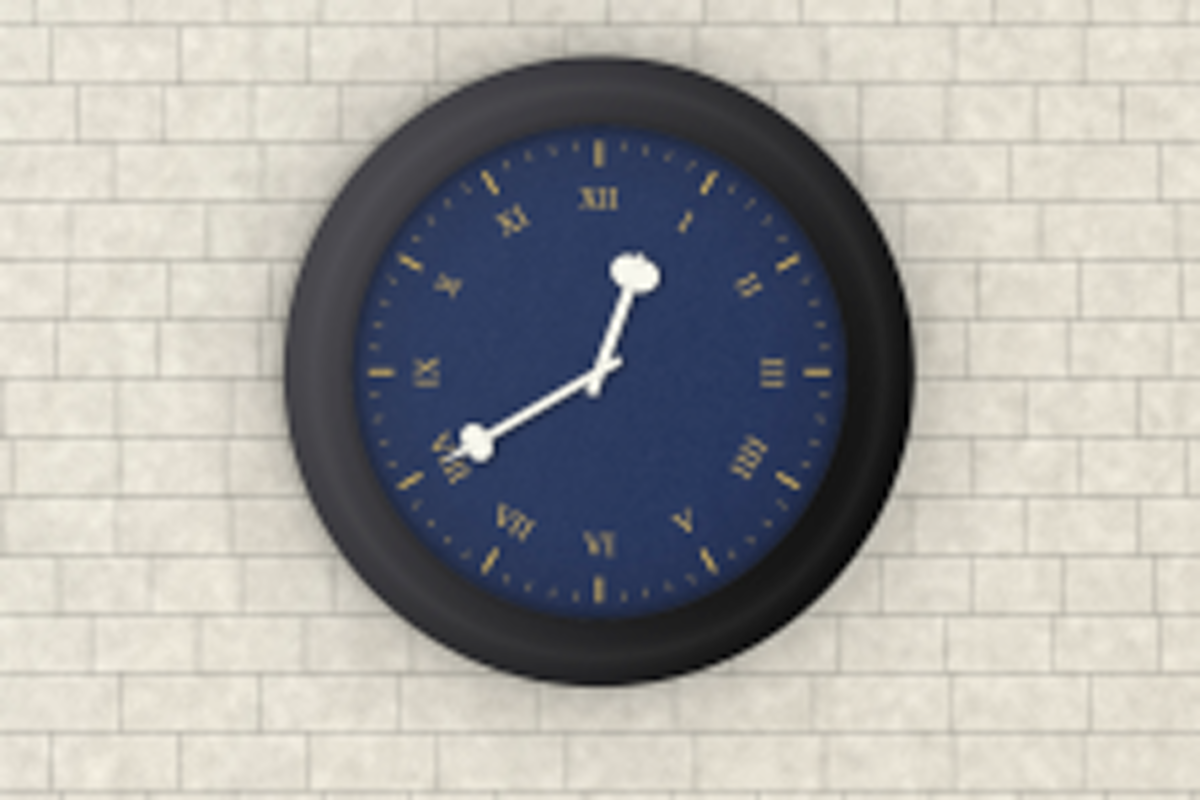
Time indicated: 12:40
